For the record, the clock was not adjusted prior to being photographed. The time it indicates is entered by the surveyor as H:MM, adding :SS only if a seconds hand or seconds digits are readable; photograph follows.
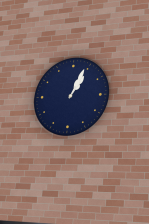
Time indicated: 1:04
